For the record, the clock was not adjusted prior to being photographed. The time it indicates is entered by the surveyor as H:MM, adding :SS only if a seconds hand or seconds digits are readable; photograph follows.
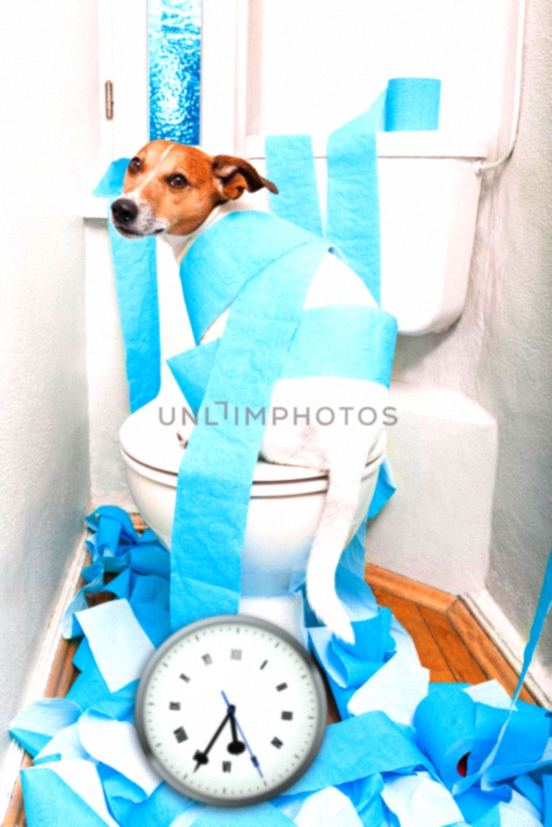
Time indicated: 5:34:25
